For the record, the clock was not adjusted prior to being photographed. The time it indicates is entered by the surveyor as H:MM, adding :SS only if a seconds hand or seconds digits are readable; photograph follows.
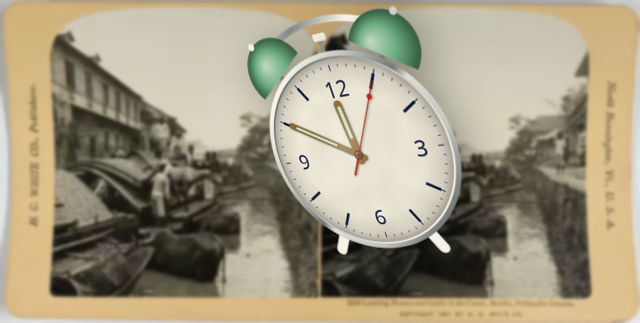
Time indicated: 11:50:05
